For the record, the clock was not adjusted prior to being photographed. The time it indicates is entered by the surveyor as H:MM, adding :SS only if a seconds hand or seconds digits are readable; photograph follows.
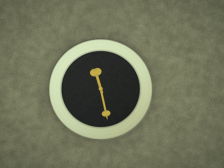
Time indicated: 11:28
